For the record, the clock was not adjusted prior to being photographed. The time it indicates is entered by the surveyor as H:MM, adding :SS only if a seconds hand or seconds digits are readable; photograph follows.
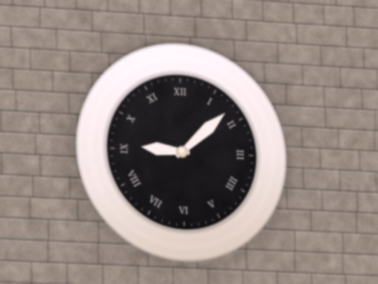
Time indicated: 9:08
